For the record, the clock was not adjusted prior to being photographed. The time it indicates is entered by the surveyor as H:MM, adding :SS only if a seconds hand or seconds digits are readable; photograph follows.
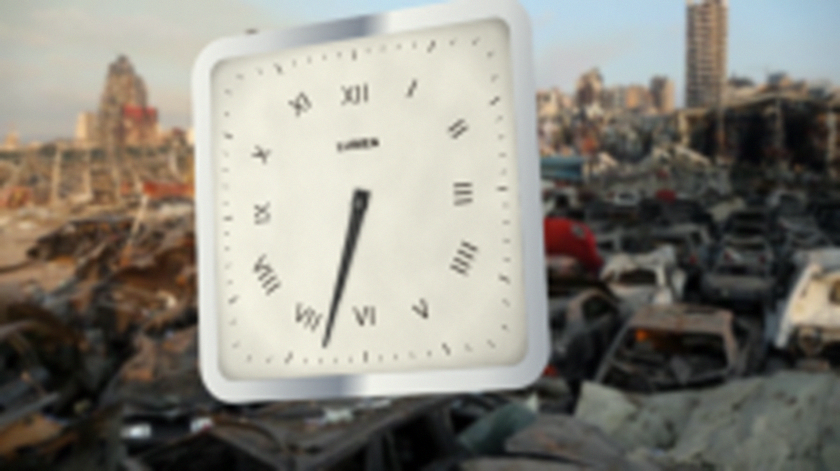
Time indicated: 6:33
